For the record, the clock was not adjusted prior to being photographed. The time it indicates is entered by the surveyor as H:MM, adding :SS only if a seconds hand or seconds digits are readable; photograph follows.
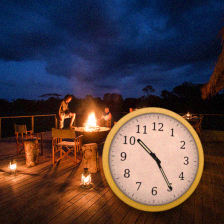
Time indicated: 10:25
